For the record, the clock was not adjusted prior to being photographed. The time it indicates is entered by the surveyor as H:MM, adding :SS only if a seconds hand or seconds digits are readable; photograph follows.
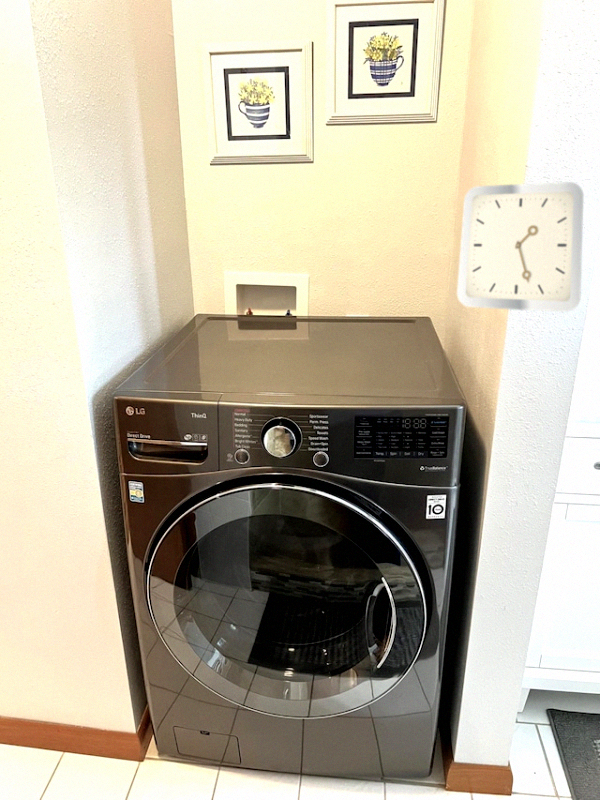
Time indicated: 1:27
